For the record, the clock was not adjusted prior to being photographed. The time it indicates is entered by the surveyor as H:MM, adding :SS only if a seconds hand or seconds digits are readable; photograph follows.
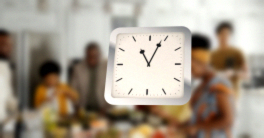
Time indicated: 11:04
